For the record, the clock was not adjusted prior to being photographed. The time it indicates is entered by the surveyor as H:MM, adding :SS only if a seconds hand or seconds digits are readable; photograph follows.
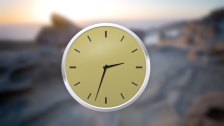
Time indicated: 2:33
